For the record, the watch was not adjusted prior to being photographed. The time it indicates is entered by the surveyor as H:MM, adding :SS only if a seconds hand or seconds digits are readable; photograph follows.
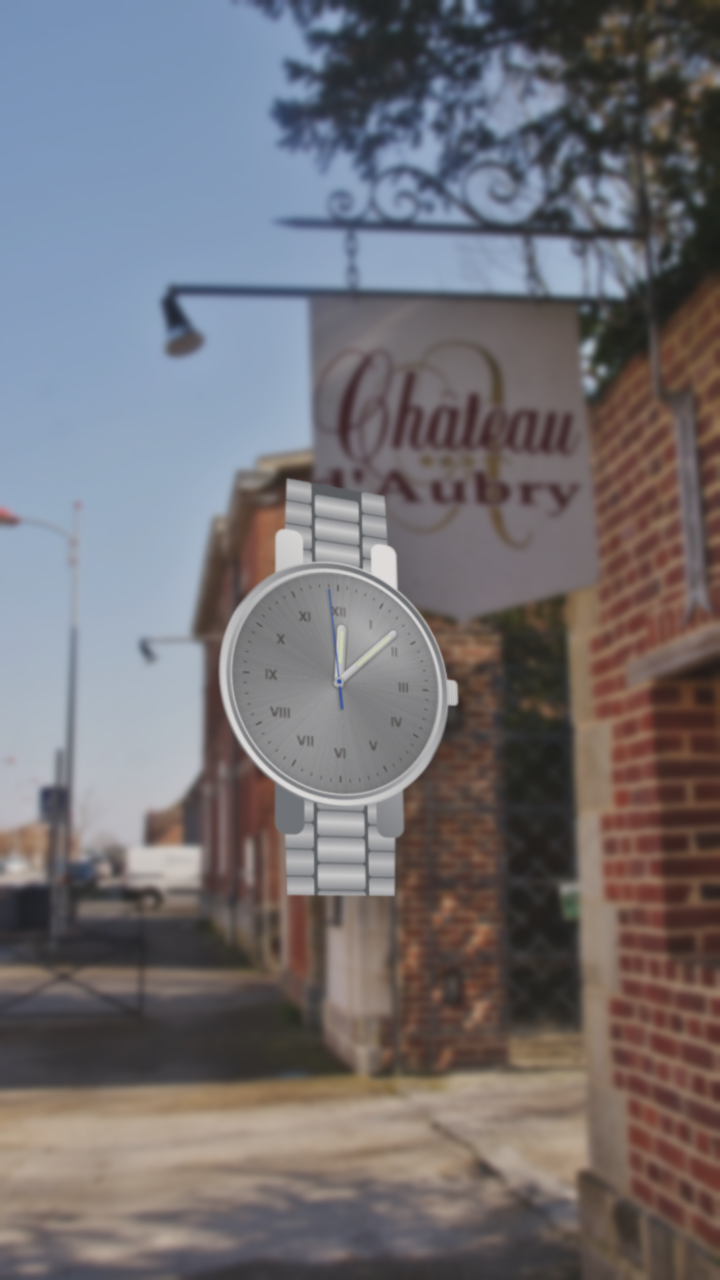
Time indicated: 12:07:59
